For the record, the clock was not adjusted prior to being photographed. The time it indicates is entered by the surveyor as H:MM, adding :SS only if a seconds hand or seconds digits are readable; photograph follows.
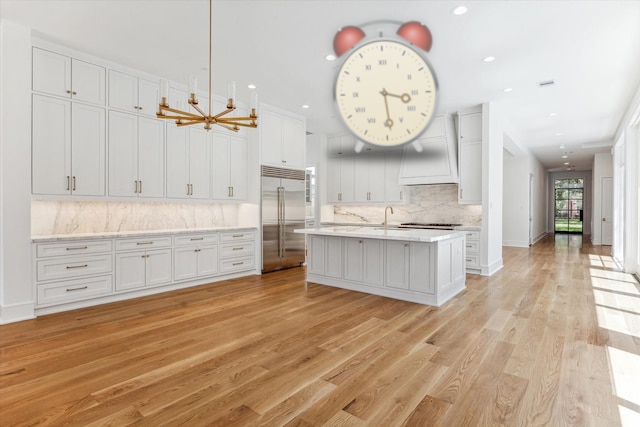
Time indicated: 3:29
